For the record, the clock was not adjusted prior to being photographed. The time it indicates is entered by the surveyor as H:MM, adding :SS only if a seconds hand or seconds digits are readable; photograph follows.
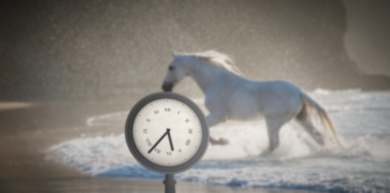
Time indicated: 5:37
